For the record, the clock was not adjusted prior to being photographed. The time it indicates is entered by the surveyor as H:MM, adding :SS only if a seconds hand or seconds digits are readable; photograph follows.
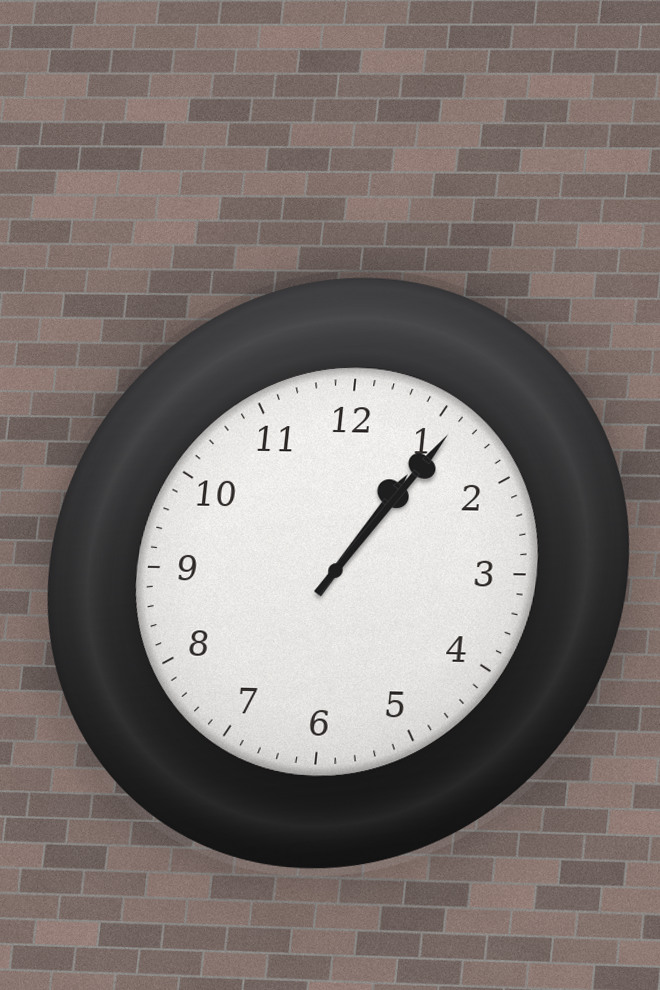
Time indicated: 1:06
